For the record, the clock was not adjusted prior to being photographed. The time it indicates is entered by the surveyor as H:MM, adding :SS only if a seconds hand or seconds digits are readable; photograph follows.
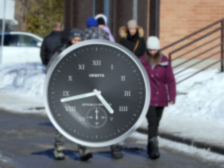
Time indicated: 4:43
